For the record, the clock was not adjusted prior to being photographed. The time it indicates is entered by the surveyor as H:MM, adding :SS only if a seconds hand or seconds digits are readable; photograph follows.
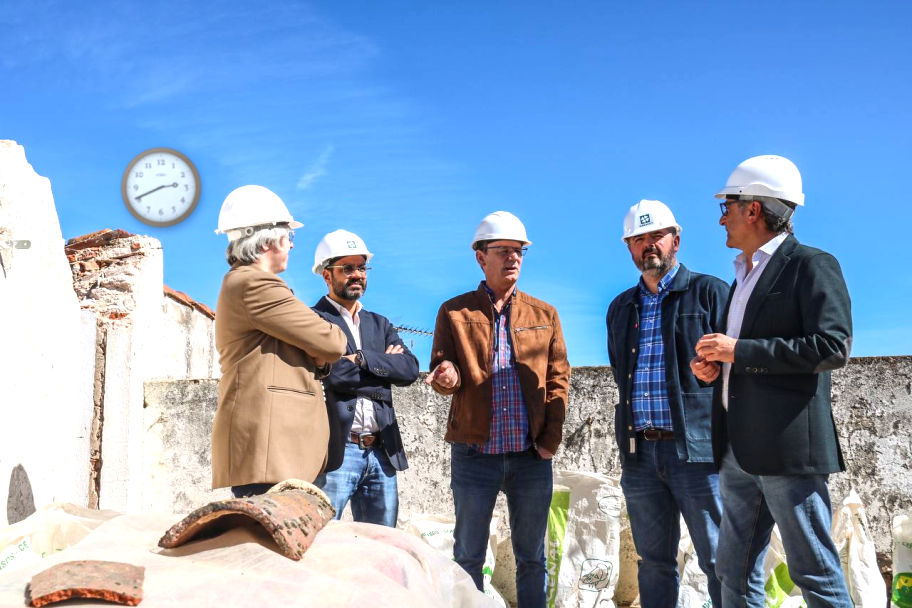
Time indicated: 2:41
